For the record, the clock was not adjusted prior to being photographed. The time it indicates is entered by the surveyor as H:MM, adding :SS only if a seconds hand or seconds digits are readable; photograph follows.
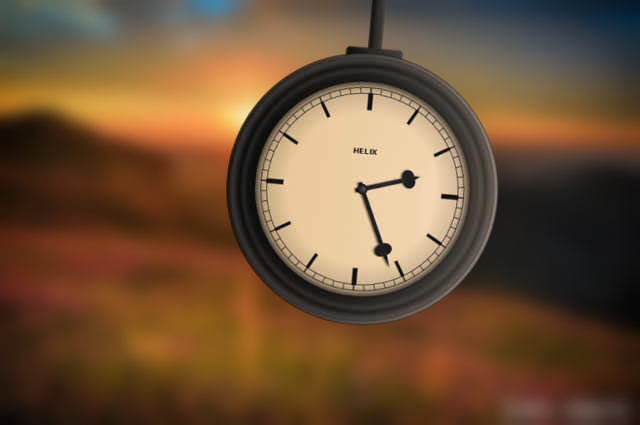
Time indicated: 2:26
